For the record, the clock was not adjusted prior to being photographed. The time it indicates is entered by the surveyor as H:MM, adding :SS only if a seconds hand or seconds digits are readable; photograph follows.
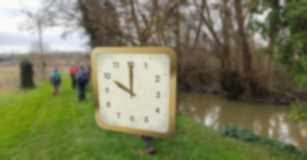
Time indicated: 10:00
